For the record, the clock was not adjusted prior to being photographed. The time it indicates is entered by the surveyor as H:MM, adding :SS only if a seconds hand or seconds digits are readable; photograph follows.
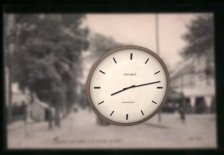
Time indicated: 8:13
